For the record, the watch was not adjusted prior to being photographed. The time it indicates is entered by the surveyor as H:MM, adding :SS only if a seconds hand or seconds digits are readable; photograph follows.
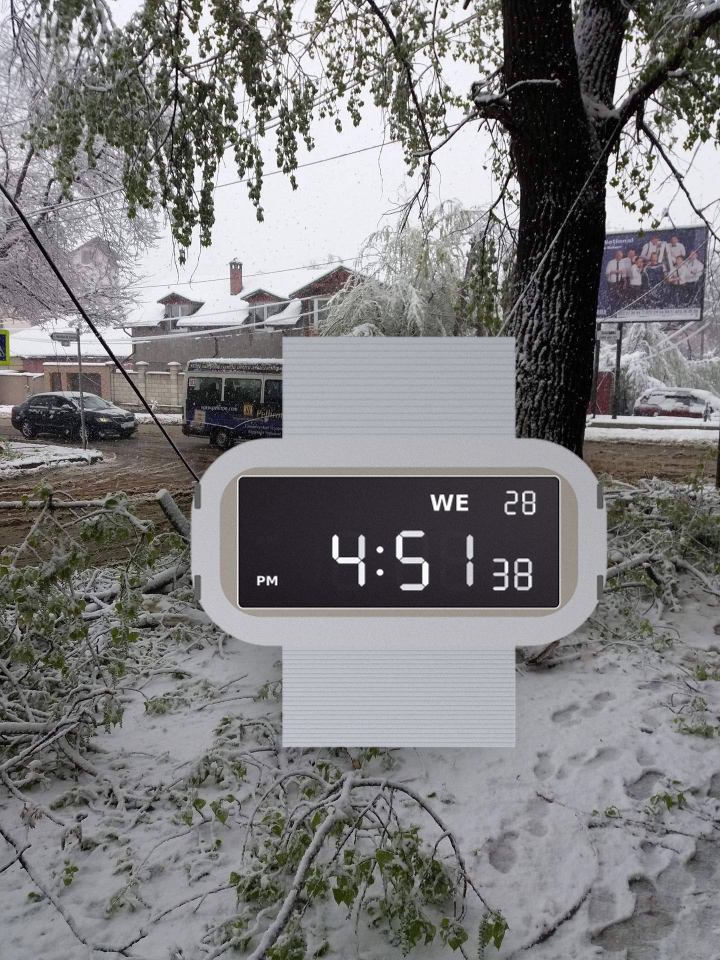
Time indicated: 4:51:38
